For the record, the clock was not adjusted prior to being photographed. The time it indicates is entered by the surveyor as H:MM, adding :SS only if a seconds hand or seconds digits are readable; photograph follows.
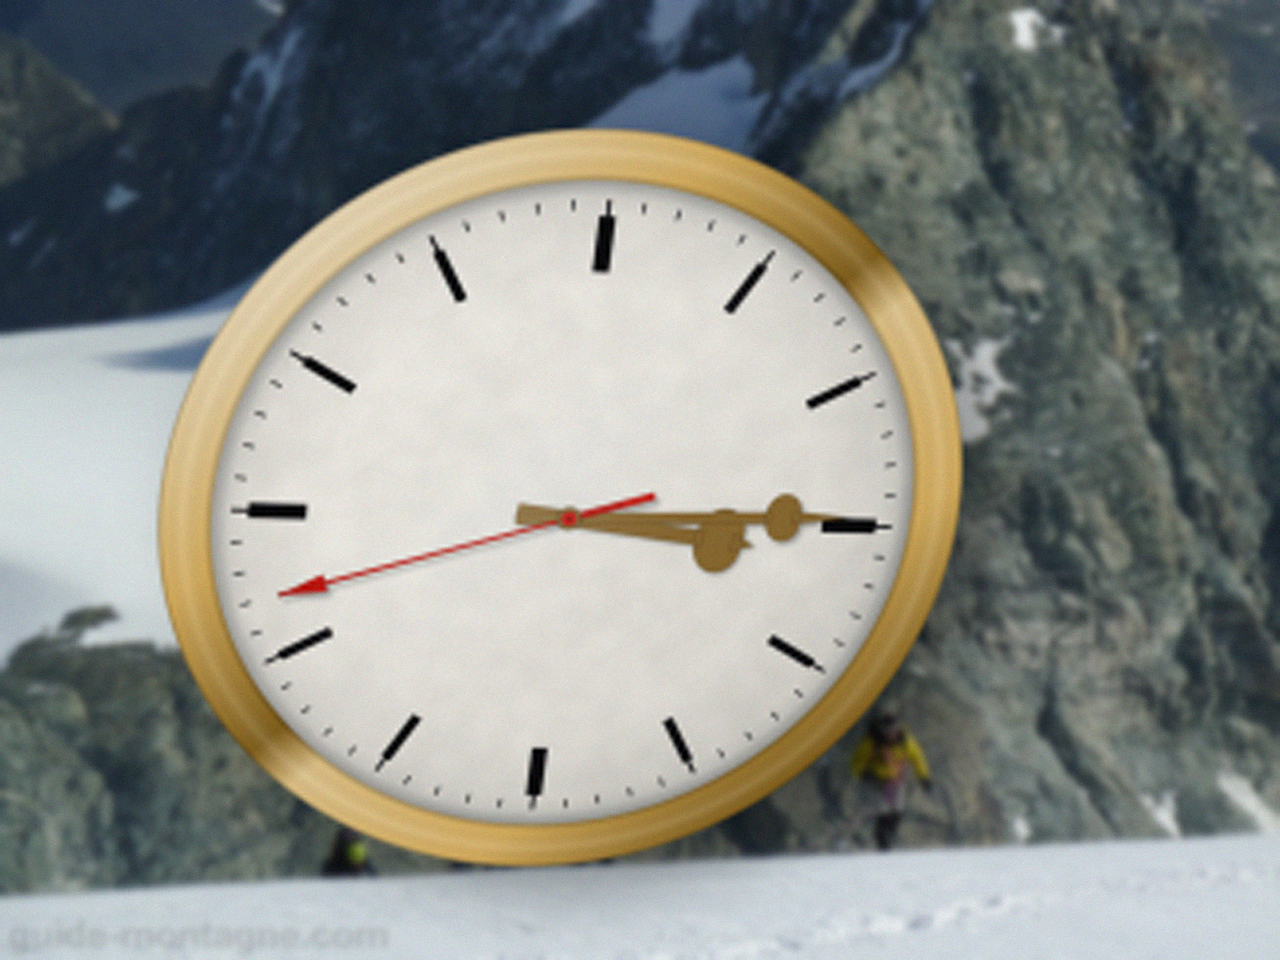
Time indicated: 3:14:42
